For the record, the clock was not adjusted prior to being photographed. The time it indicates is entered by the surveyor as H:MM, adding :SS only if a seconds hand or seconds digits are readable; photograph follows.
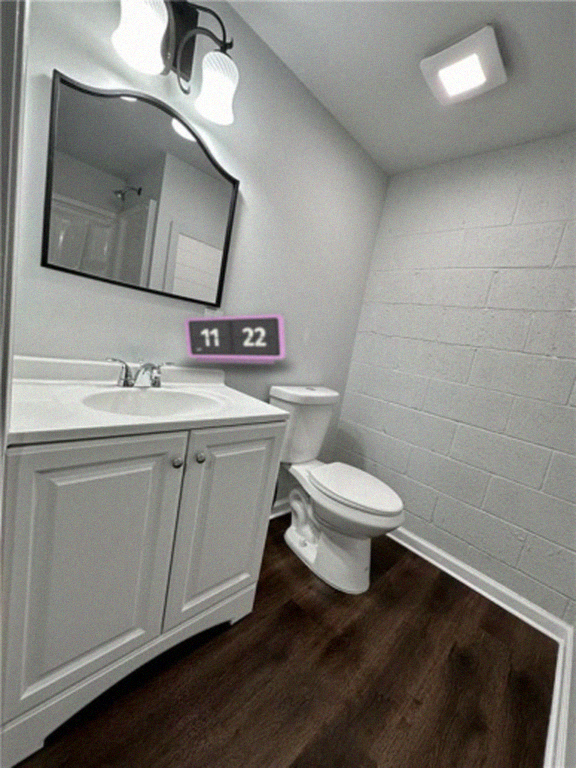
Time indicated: 11:22
